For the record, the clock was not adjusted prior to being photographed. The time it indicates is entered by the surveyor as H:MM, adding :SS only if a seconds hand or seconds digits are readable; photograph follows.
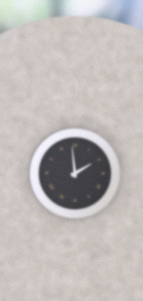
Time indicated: 1:59
